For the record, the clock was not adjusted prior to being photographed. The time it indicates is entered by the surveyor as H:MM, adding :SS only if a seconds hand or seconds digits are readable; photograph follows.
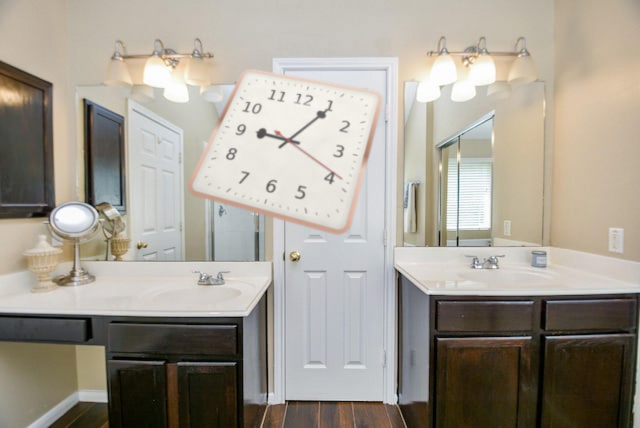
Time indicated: 9:05:19
